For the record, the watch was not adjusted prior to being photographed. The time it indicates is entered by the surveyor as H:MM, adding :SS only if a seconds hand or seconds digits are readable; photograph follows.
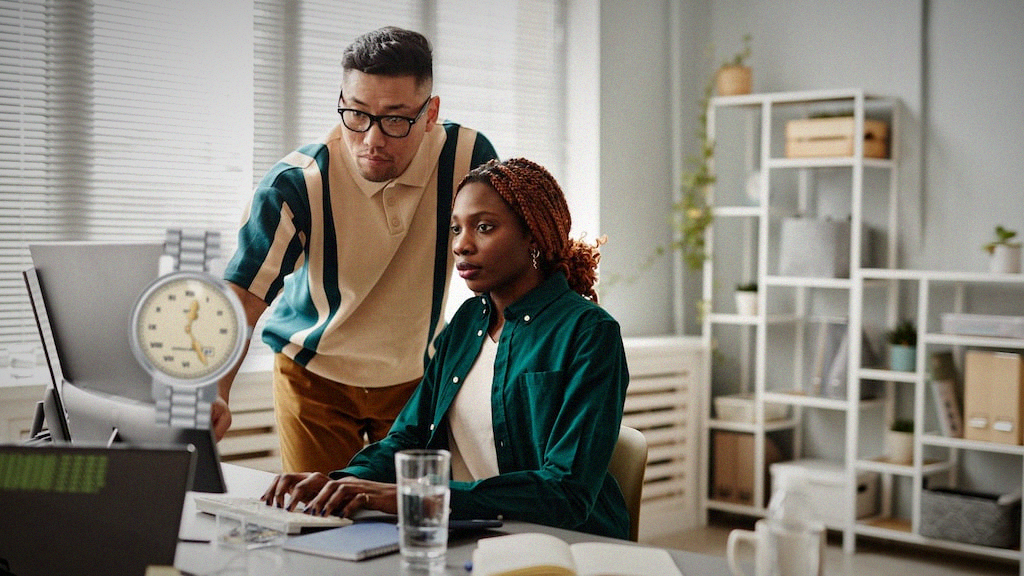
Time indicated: 12:25
